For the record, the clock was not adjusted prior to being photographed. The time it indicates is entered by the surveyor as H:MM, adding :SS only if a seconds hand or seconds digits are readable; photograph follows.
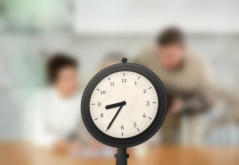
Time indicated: 8:35
